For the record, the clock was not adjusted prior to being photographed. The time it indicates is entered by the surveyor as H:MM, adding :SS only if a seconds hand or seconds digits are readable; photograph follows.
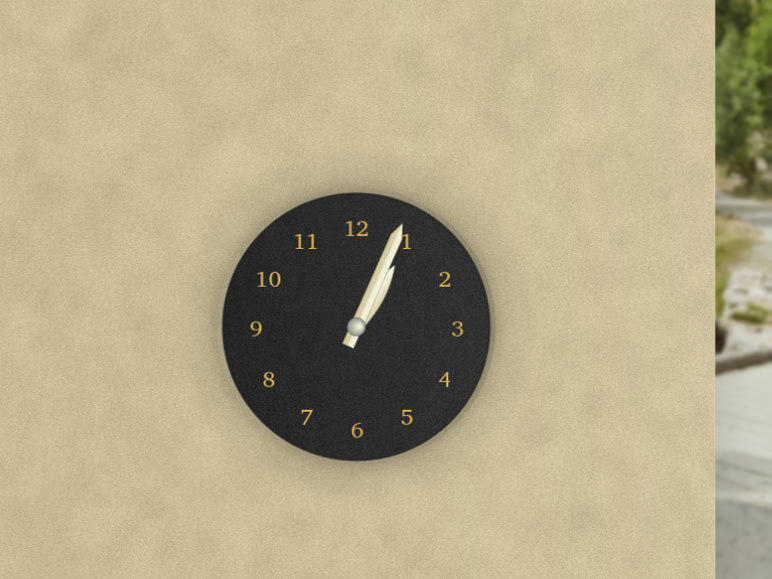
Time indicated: 1:04
